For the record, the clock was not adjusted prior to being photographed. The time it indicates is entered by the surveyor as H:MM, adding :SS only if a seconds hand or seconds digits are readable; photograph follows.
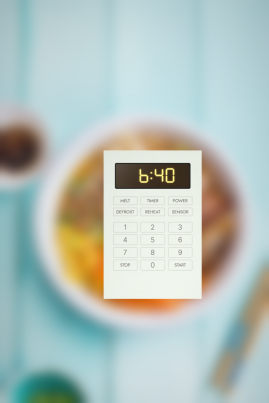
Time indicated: 6:40
